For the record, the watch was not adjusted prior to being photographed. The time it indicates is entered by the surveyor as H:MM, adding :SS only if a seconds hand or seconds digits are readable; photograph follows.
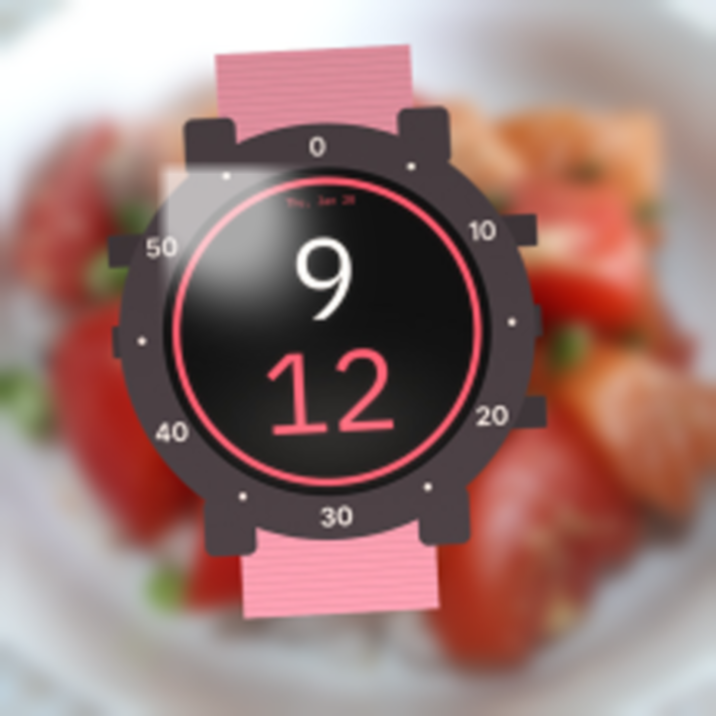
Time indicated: 9:12
